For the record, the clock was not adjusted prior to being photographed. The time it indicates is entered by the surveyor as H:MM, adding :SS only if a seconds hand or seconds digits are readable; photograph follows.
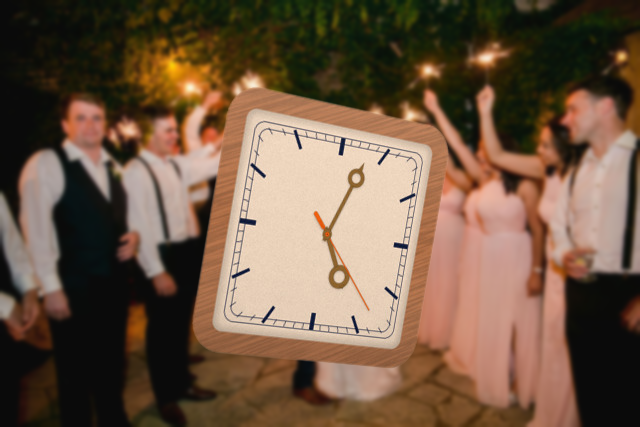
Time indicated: 5:03:23
